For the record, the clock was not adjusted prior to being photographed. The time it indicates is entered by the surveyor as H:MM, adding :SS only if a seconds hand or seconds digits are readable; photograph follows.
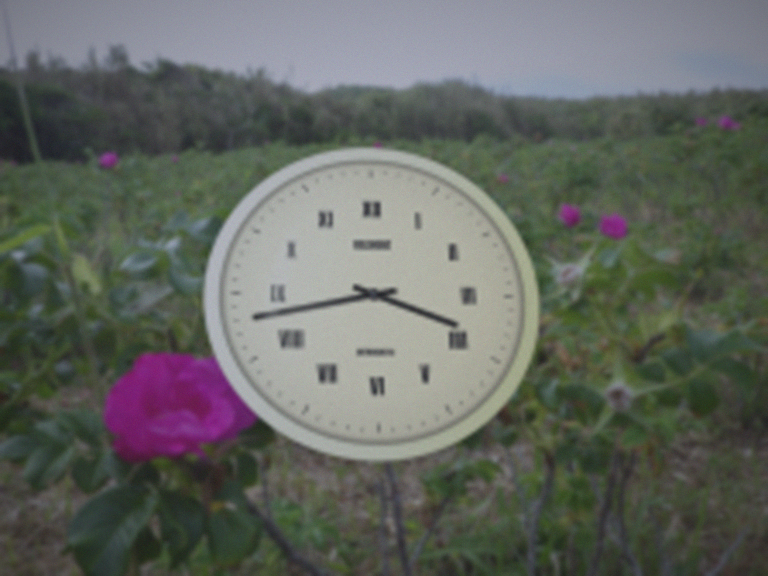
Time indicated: 3:43
